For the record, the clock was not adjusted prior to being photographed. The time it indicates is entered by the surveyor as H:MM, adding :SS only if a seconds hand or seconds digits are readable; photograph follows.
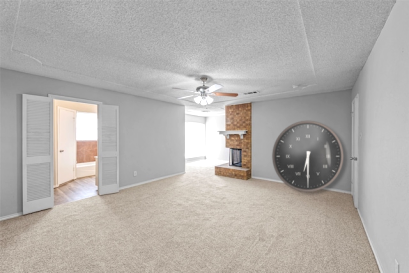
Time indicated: 6:30
